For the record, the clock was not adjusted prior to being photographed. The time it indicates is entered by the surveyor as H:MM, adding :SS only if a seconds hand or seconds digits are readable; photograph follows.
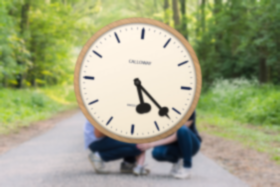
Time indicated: 5:22
